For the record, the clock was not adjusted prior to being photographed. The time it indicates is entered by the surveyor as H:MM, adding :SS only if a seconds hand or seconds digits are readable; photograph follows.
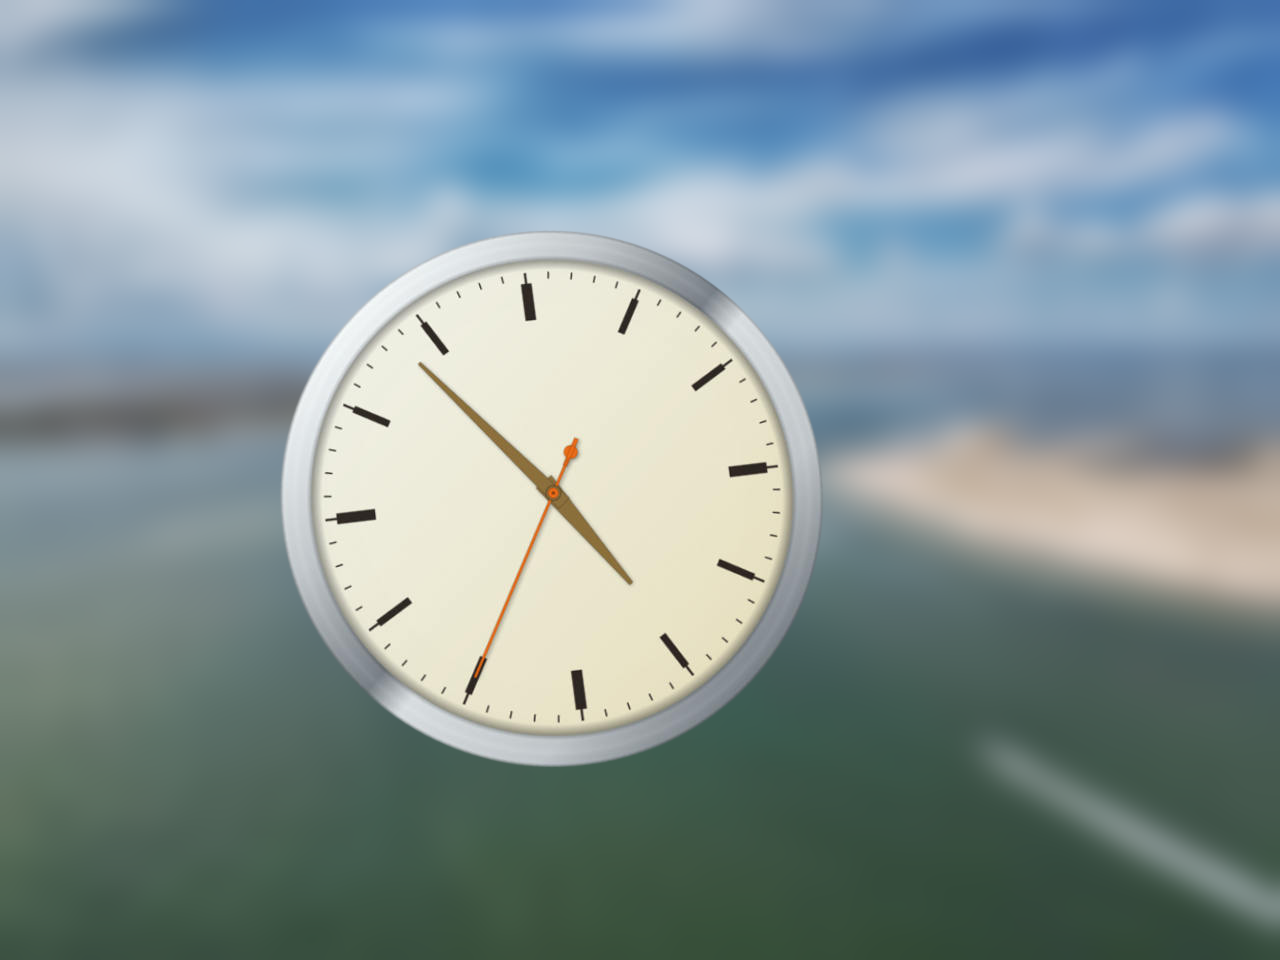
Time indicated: 4:53:35
